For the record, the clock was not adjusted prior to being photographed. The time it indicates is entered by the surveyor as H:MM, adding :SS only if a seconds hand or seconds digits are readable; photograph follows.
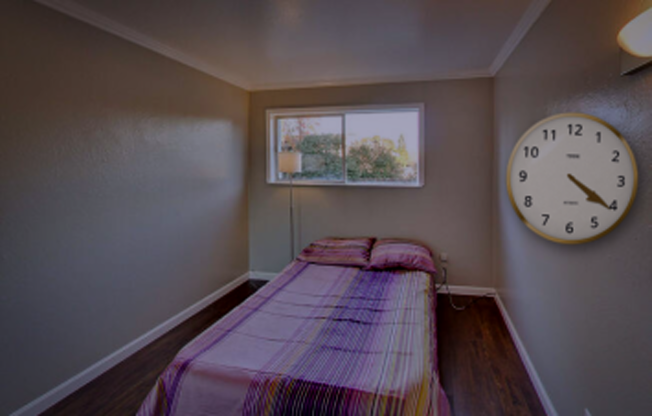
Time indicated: 4:21
